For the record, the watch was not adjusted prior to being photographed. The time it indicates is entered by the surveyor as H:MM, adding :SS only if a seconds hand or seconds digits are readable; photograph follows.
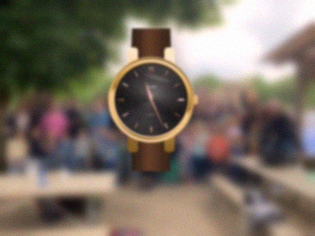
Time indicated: 11:26
